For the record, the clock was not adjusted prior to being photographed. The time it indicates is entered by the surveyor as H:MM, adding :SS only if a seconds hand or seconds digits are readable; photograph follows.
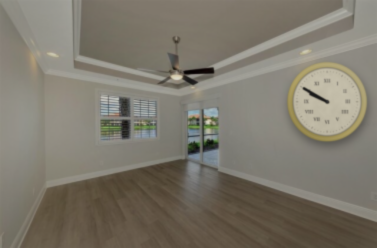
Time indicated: 9:50
